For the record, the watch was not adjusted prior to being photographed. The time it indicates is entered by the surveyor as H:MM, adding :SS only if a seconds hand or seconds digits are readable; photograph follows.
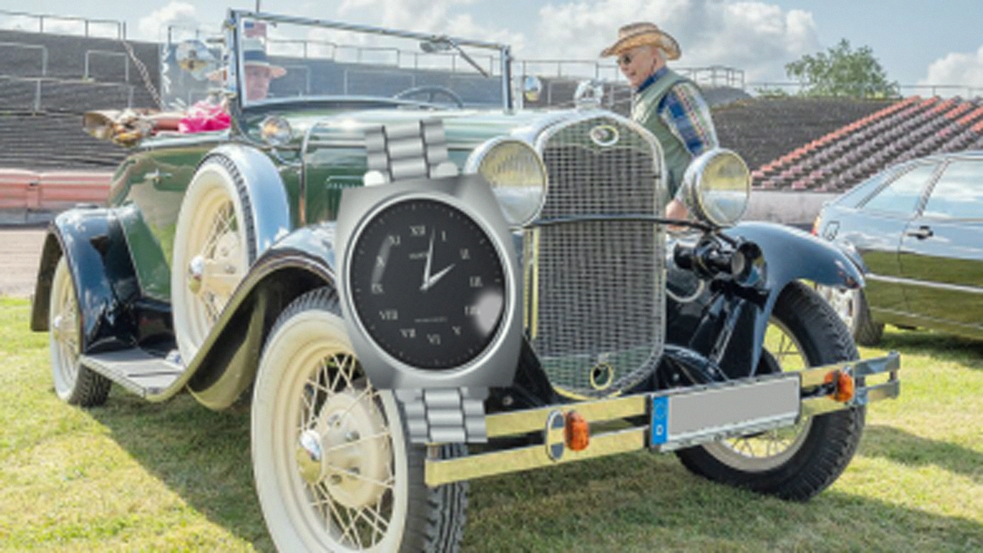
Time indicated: 2:03
